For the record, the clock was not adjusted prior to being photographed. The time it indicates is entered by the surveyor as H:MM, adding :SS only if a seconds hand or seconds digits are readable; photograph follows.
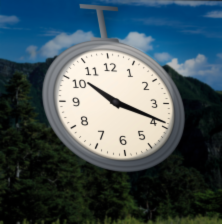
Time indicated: 10:19
